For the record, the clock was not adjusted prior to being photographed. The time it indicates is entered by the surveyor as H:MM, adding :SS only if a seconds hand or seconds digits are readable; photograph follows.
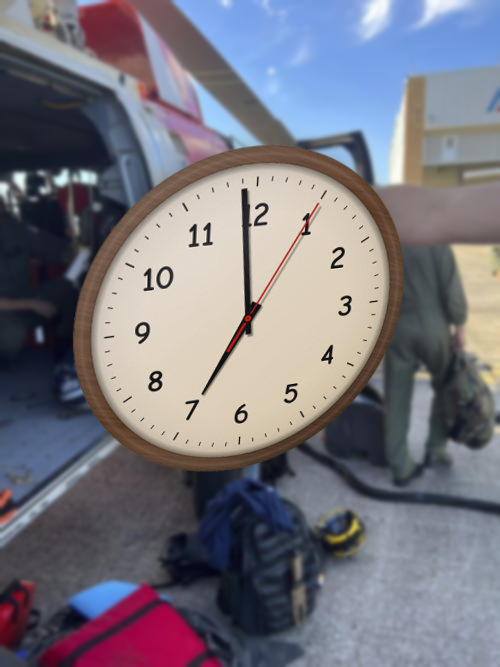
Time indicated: 6:59:05
